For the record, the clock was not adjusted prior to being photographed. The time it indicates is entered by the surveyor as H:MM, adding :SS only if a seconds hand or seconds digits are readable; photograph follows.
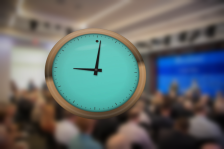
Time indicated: 9:01
